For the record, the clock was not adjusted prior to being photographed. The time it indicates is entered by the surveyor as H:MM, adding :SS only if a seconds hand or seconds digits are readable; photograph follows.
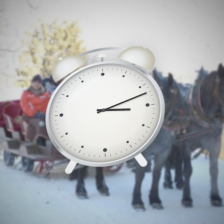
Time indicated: 3:12
